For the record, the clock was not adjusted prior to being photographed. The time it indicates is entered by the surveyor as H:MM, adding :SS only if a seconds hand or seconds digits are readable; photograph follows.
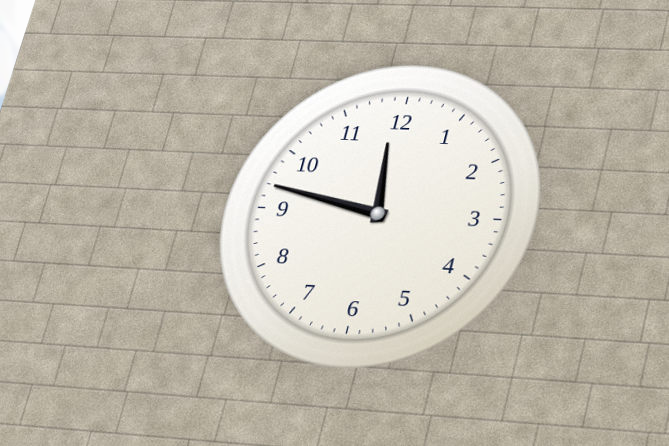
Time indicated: 11:47
